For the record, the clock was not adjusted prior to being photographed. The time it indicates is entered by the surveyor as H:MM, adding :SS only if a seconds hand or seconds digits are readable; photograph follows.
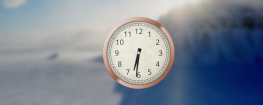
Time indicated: 6:31
